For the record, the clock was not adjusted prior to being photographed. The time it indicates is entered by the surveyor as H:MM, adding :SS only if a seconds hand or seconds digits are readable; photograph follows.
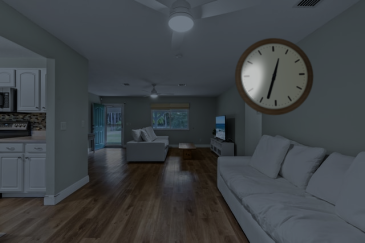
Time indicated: 12:33
